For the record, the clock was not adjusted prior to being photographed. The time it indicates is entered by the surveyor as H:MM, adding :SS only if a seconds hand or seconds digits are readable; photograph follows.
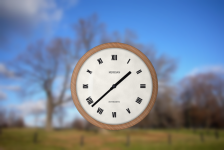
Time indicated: 1:38
